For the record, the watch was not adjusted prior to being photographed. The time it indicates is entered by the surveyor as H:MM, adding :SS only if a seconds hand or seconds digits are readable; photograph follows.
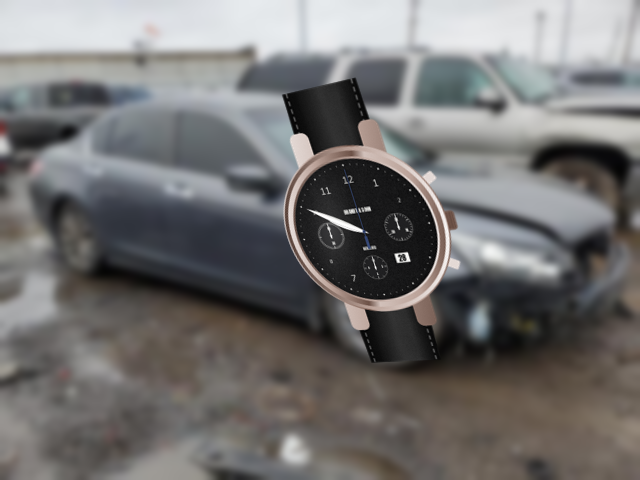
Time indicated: 9:50
